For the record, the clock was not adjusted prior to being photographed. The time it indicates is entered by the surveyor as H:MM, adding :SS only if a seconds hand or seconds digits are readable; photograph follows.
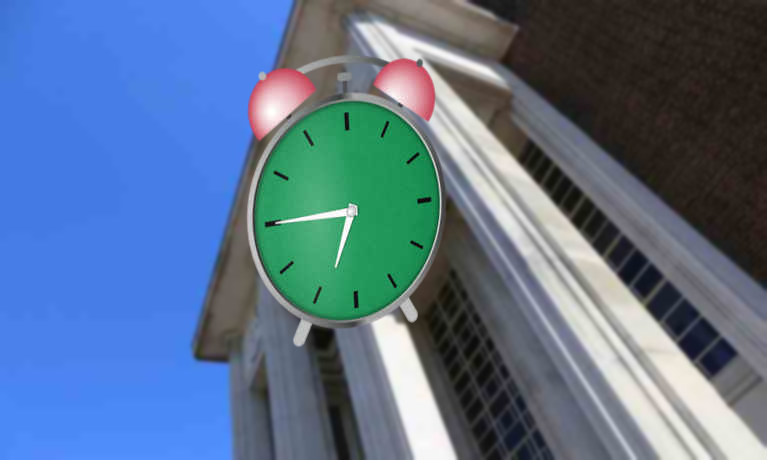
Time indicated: 6:45
